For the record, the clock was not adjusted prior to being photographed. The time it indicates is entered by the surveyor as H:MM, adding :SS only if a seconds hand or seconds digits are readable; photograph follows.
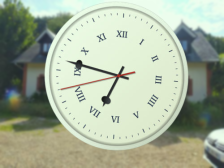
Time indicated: 6:46:42
